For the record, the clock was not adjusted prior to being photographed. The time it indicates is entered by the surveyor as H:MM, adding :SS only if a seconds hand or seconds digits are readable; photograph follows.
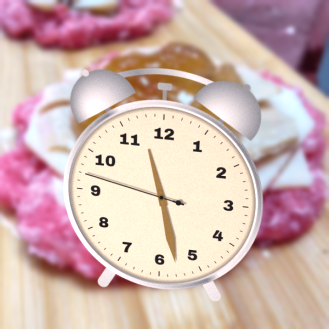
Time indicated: 11:27:47
